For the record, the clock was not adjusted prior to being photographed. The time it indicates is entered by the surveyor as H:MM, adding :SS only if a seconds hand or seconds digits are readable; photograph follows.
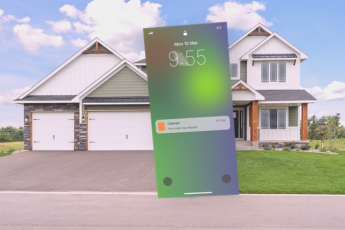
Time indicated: 9:55
